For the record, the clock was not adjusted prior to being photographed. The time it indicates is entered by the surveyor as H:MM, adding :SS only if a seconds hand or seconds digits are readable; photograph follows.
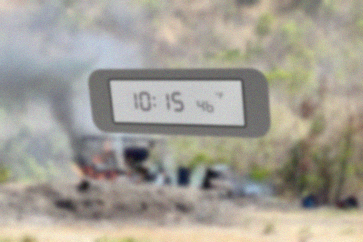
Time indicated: 10:15
